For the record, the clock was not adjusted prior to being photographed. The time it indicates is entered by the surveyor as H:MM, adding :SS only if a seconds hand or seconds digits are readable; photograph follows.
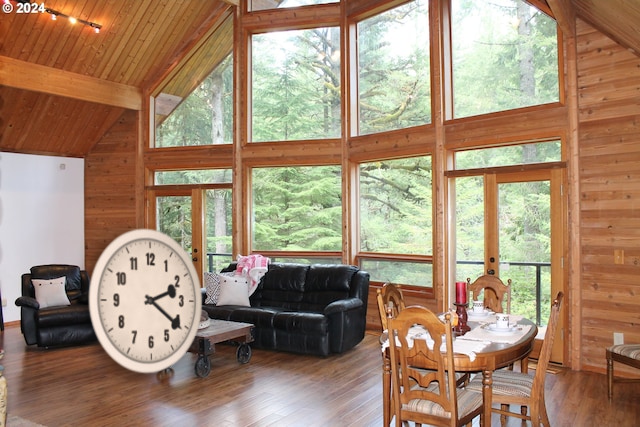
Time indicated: 2:21
